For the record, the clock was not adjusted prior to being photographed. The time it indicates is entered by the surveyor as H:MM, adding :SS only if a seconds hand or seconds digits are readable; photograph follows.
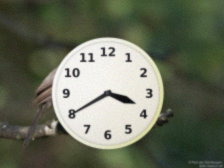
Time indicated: 3:40
